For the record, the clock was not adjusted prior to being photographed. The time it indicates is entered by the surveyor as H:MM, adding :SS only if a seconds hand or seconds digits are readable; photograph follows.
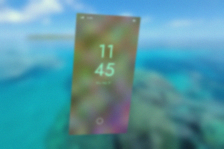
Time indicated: 11:45
